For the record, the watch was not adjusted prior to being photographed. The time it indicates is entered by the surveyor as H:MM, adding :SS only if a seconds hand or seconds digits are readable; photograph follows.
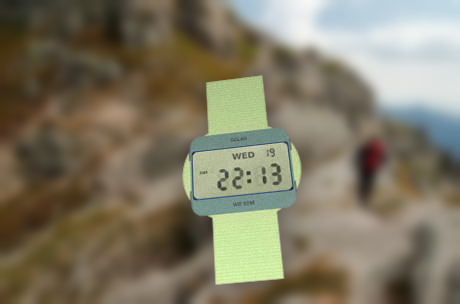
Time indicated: 22:13
